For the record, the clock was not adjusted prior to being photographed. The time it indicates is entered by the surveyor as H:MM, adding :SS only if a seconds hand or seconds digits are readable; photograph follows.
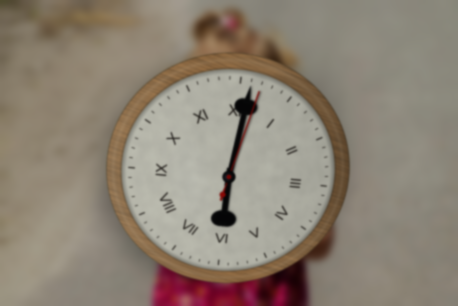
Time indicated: 6:01:02
